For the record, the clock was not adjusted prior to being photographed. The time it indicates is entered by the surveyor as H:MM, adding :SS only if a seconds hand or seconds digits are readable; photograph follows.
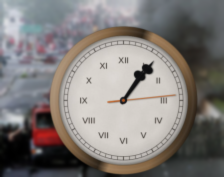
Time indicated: 1:06:14
